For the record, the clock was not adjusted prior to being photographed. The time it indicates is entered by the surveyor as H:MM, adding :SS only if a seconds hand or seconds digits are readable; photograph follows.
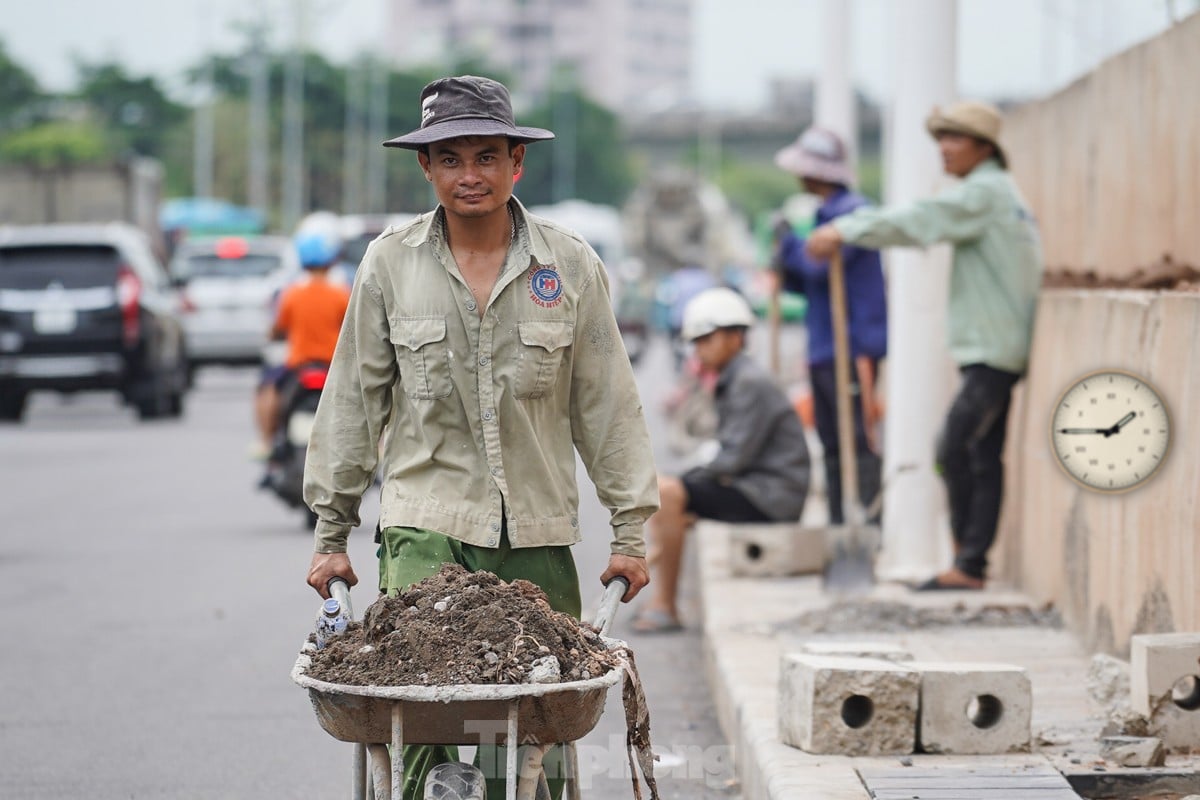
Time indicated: 1:45
